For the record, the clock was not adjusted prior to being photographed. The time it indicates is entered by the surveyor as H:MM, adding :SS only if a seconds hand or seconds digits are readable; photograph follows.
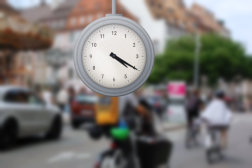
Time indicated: 4:20
